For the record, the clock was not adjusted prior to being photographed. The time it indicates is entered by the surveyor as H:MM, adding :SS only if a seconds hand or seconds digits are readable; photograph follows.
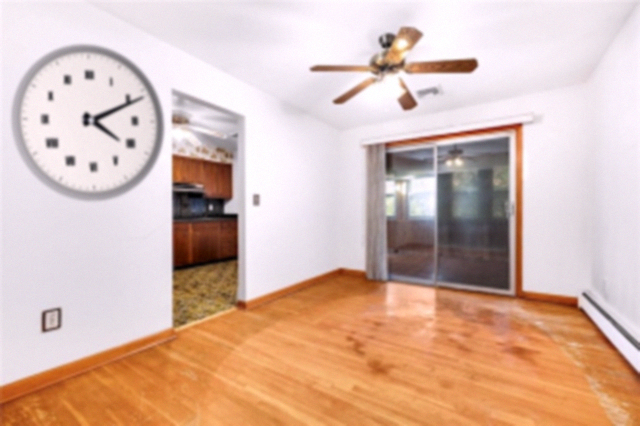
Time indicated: 4:11
